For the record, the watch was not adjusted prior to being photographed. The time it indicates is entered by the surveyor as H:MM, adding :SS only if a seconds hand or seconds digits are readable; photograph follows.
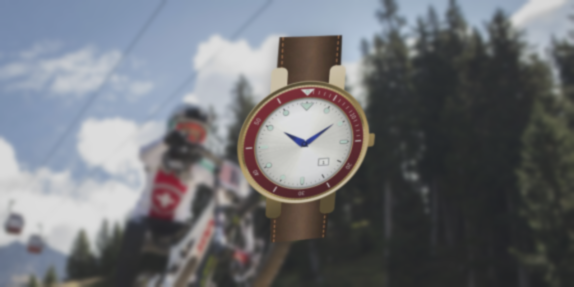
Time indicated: 10:09
